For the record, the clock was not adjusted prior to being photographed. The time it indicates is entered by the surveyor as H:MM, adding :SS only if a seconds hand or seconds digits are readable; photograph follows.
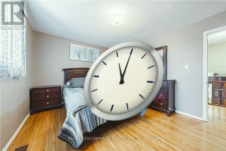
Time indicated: 11:00
